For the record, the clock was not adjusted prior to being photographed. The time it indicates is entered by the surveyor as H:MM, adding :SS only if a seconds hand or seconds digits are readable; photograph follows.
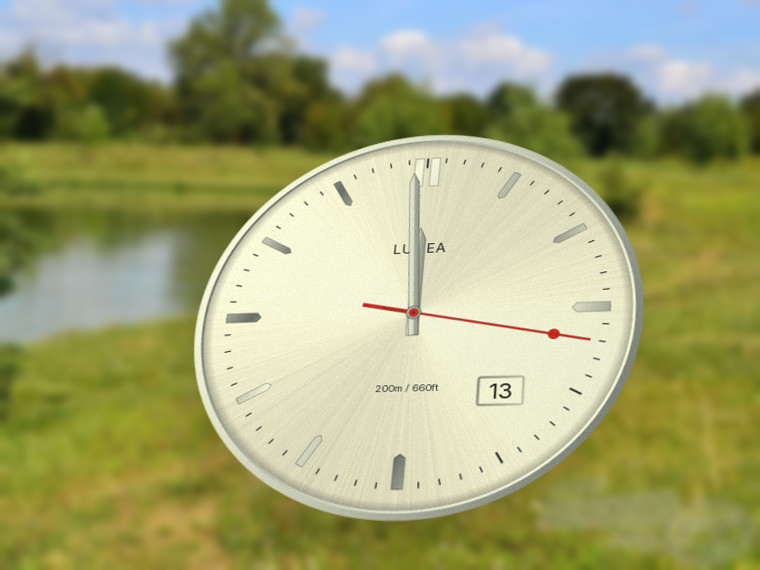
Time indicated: 11:59:17
